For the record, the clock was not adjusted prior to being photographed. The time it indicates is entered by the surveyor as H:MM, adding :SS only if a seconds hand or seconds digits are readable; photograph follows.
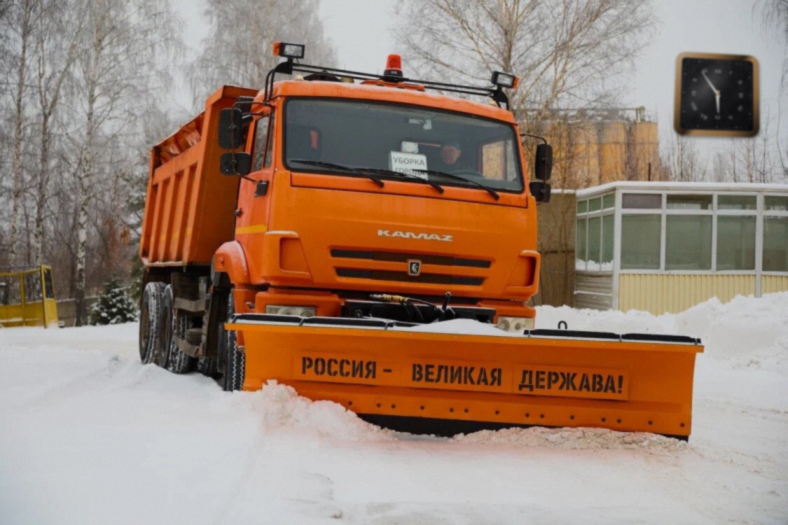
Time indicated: 5:54
